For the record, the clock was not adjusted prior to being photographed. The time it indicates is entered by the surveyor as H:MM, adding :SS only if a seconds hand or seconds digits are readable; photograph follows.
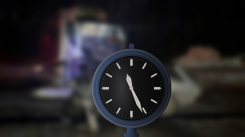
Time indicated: 11:26
